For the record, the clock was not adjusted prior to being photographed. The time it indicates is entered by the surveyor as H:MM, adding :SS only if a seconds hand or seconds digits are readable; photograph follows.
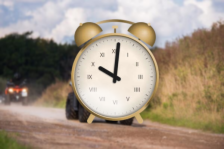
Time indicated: 10:01
